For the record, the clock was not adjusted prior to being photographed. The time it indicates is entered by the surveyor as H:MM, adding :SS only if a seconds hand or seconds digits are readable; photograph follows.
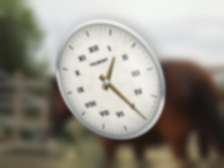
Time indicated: 1:25
